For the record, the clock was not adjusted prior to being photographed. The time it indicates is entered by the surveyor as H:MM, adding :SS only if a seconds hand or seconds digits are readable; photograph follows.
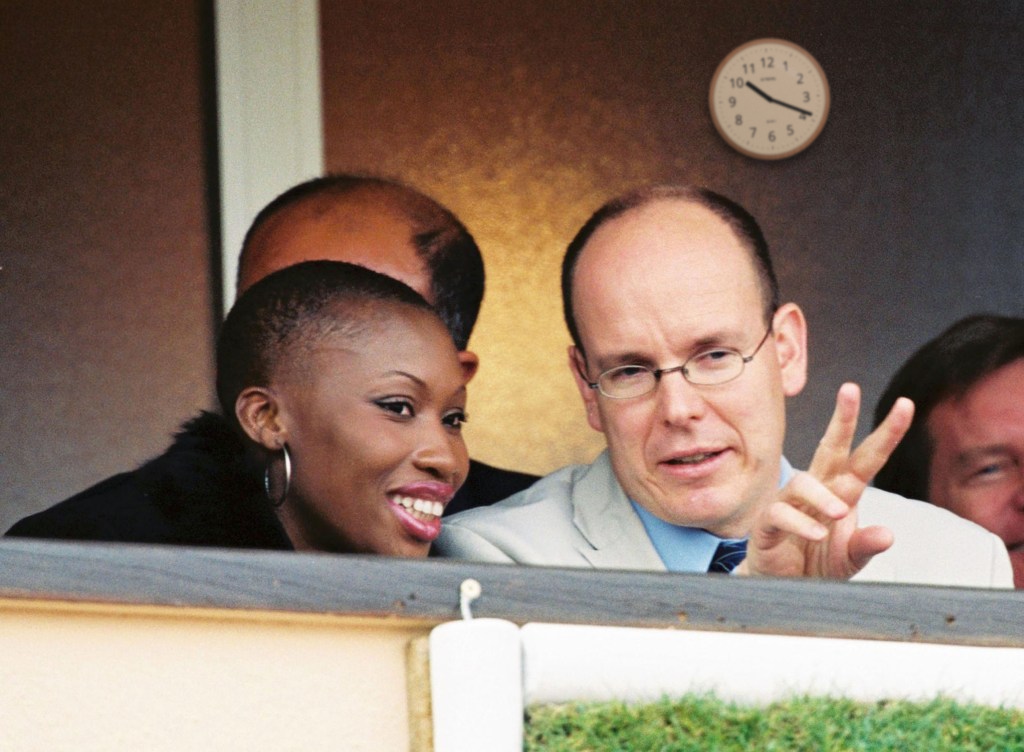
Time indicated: 10:19
